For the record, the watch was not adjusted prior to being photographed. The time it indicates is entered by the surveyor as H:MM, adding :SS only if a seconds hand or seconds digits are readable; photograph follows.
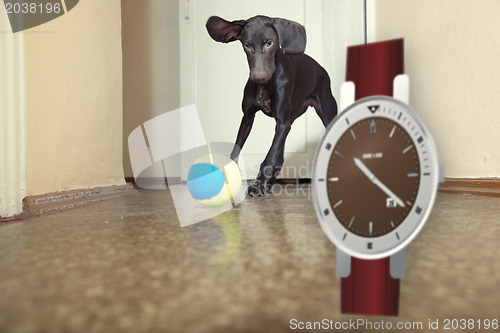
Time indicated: 10:21
